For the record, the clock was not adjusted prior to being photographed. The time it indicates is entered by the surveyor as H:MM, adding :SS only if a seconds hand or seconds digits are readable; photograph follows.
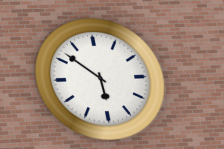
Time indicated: 5:52
